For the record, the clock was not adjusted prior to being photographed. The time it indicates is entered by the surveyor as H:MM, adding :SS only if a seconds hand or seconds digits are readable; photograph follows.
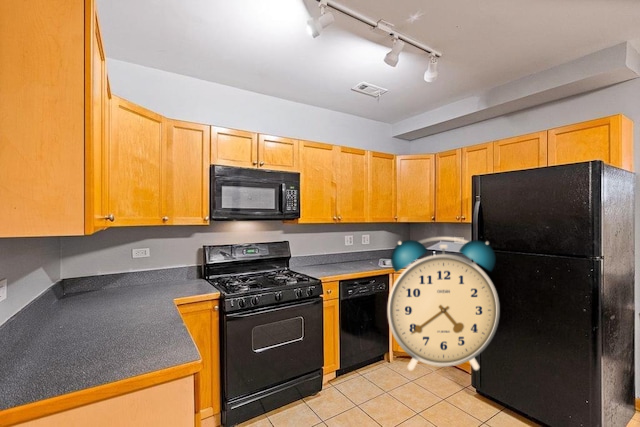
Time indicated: 4:39
